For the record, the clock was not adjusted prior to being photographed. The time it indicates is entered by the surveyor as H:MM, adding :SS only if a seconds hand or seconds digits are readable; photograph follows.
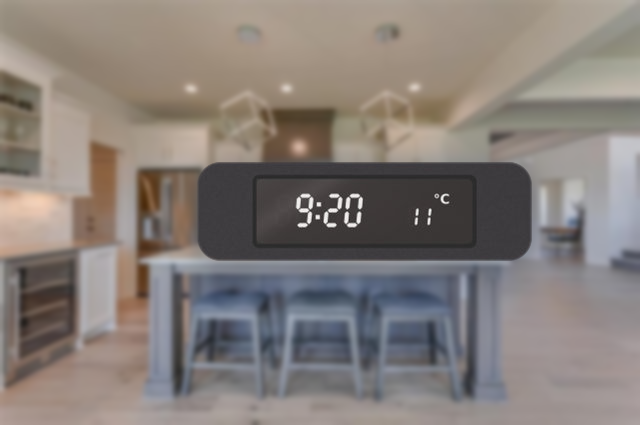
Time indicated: 9:20
